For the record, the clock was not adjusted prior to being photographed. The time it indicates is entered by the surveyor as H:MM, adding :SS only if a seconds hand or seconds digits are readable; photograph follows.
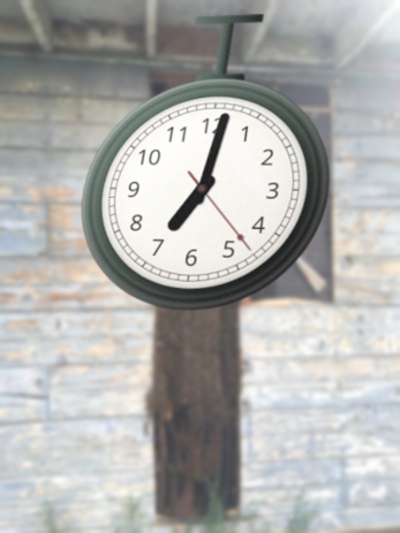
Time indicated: 7:01:23
